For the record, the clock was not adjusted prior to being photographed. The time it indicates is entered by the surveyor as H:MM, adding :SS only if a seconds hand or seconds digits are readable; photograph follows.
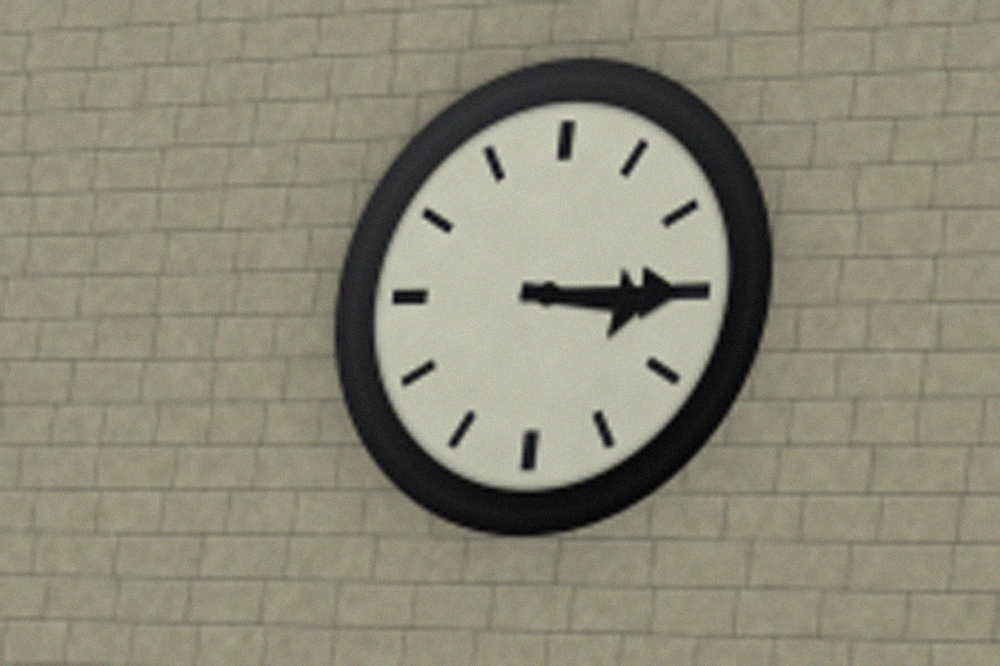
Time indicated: 3:15
